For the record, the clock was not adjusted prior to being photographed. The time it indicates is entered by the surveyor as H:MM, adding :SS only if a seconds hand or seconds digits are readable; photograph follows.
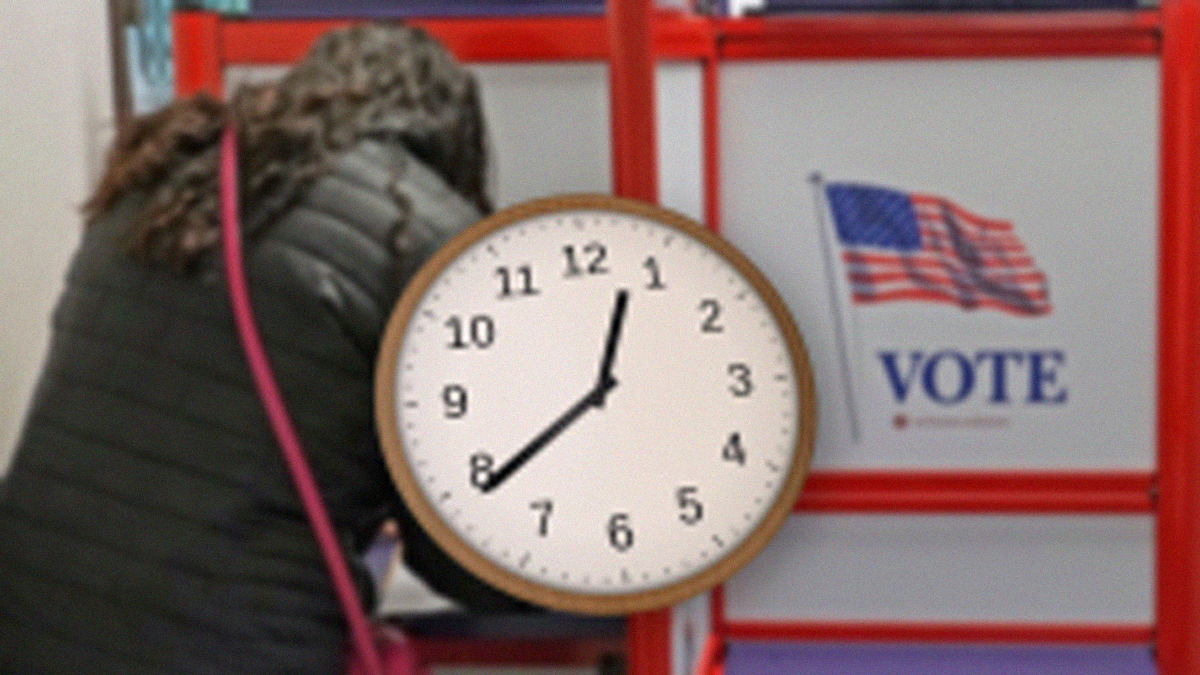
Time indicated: 12:39
